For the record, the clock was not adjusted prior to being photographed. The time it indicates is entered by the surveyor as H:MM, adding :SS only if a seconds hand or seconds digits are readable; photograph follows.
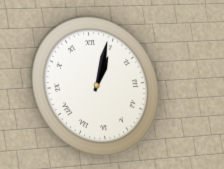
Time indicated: 1:04
